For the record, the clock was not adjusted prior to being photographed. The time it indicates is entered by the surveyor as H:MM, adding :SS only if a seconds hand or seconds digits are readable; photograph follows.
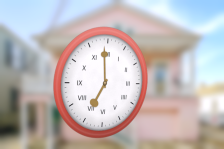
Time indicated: 6:59
